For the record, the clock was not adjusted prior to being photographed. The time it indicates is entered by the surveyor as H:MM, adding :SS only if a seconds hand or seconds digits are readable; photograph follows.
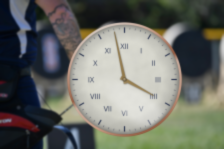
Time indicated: 3:58
